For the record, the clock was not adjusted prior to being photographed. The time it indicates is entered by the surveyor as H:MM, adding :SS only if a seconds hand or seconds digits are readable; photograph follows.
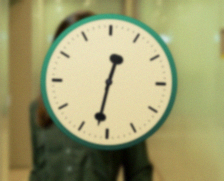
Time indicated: 12:32
